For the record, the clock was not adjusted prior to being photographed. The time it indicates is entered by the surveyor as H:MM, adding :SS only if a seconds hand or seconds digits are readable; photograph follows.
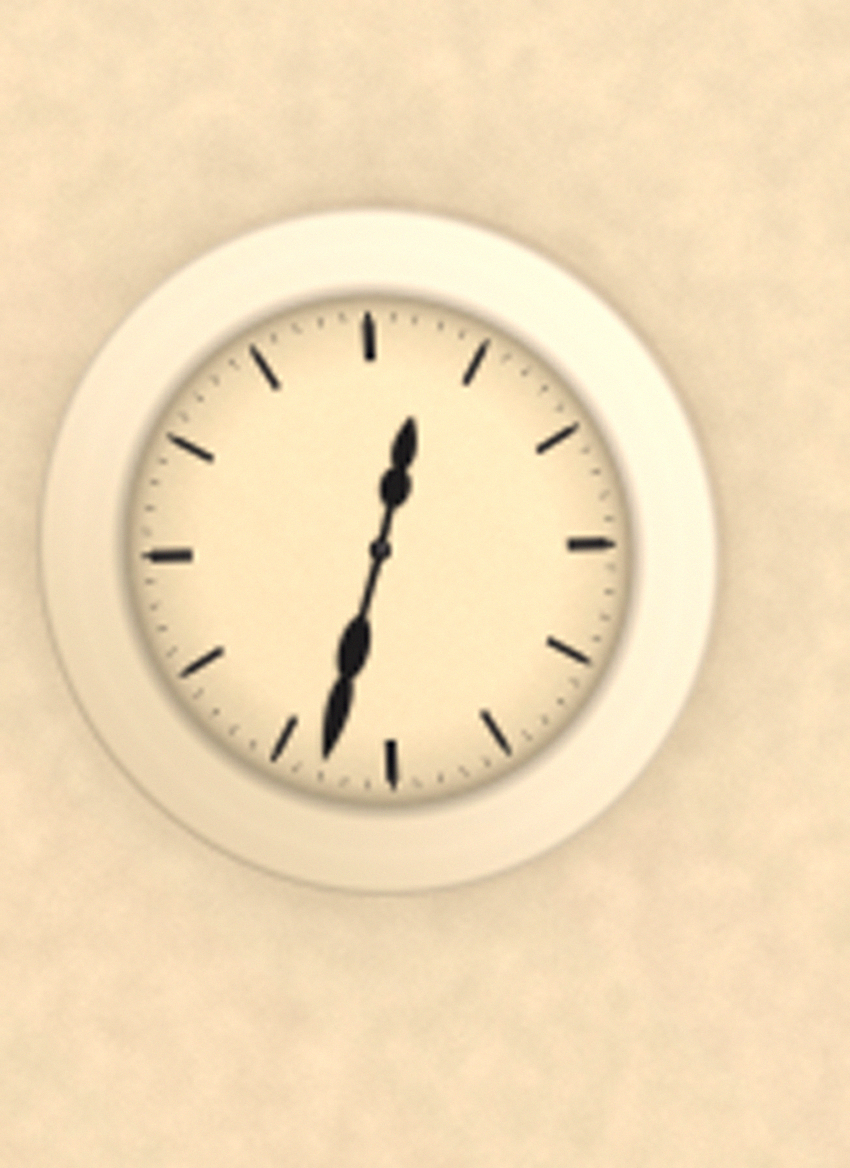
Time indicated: 12:33
